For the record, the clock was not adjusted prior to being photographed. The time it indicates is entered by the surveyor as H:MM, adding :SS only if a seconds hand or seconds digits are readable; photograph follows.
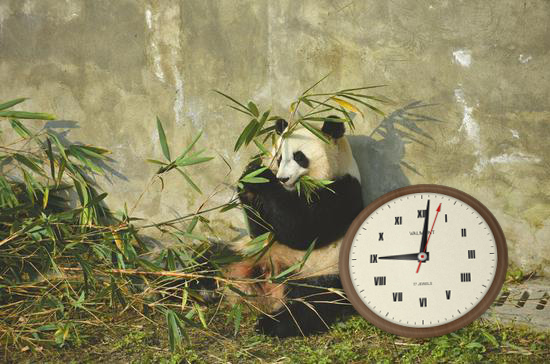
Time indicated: 9:01:03
